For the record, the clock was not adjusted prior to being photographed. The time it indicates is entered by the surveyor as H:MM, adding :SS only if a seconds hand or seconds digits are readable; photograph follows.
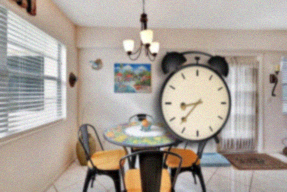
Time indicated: 8:37
